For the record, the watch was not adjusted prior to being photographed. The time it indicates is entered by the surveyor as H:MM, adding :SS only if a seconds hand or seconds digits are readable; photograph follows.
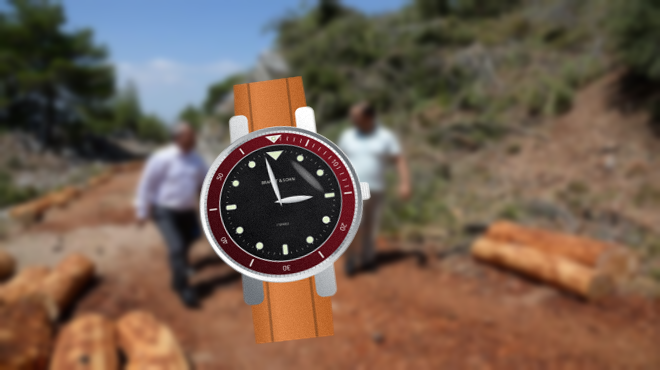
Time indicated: 2:58
